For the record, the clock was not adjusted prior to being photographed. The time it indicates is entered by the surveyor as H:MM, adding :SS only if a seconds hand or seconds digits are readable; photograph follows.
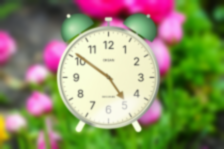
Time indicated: 4:51
